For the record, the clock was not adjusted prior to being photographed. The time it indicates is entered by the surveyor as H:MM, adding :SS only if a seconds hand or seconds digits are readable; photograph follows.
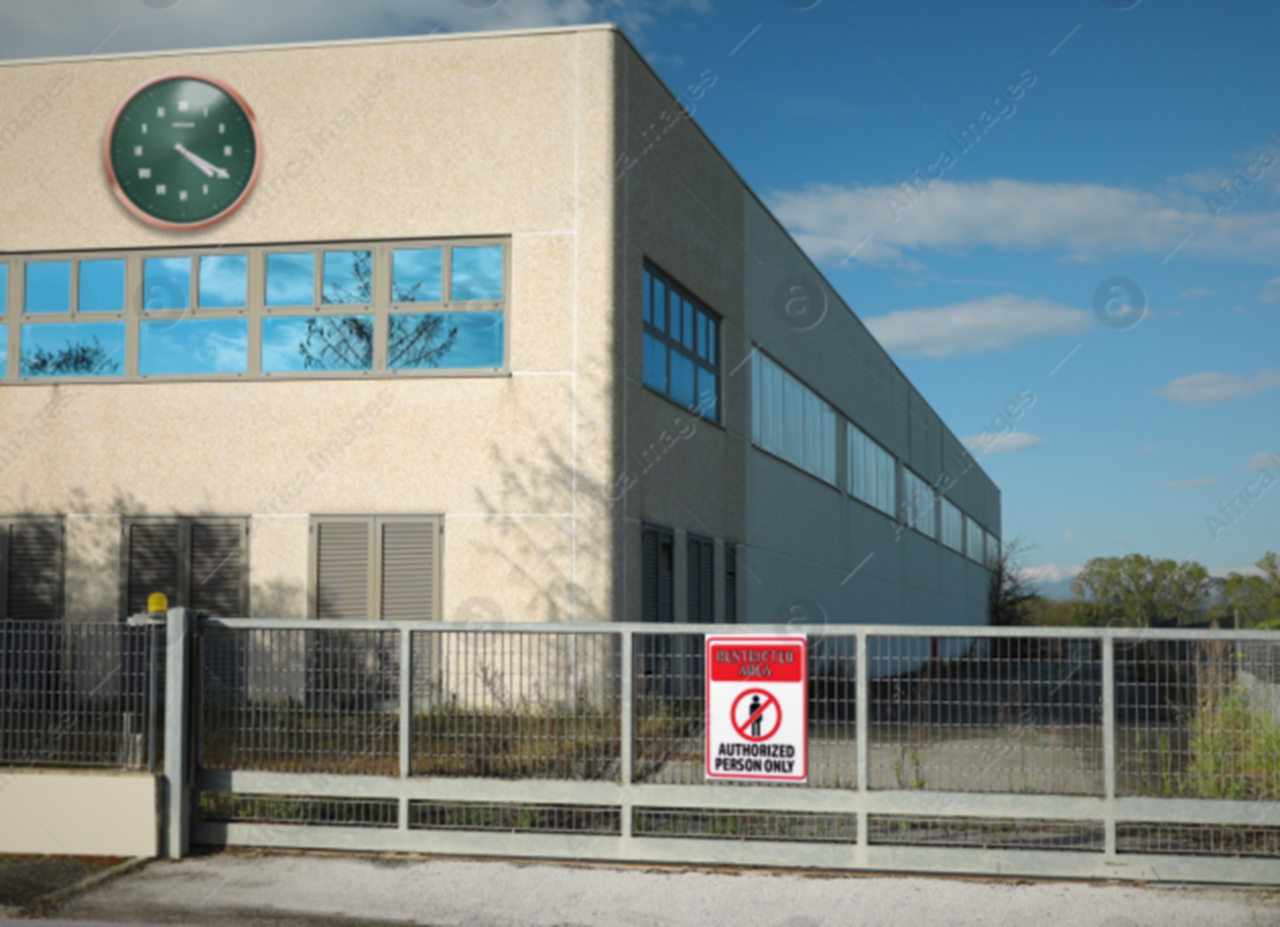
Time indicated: 4:20
